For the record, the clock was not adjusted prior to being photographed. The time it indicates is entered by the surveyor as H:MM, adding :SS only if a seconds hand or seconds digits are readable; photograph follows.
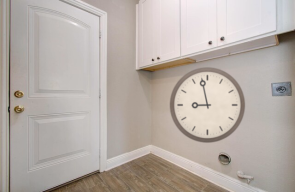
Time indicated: 8:58
